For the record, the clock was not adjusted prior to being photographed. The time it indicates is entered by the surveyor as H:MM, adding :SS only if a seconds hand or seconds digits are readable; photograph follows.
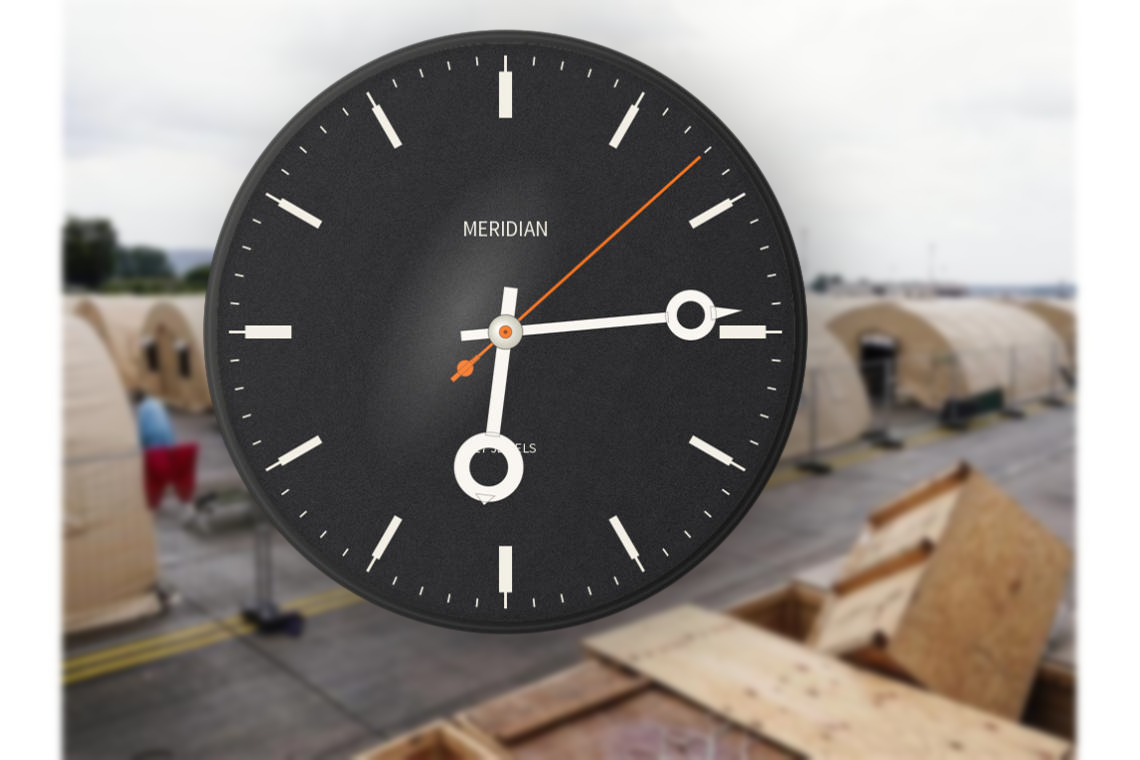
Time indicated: 6:14:08
